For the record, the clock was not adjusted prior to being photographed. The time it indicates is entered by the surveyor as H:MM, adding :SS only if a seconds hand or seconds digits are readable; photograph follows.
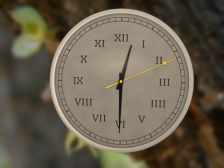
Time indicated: 12:30:11
